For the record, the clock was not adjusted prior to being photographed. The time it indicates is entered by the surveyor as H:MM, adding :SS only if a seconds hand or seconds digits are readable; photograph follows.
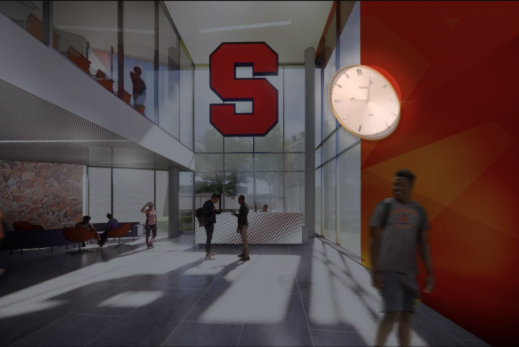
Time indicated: 9:04
